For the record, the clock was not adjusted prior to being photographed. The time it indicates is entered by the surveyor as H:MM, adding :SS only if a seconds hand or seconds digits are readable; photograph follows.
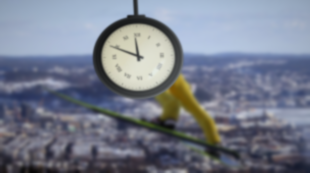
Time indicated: 11:49
